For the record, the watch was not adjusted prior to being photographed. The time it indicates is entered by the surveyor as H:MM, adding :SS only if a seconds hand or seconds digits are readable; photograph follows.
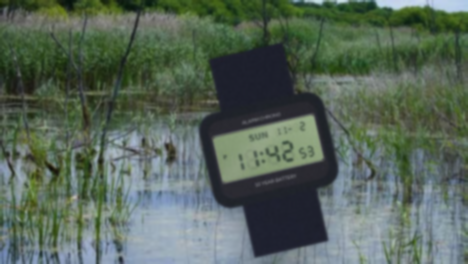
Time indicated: 11:42
